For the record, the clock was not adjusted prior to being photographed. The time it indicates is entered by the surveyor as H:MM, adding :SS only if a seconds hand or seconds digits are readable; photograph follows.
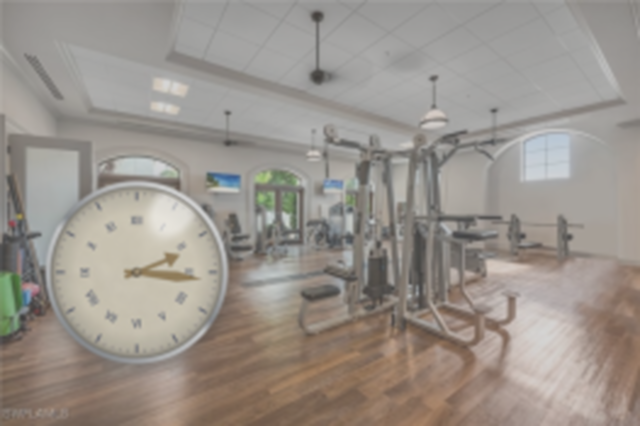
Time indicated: 2:16
